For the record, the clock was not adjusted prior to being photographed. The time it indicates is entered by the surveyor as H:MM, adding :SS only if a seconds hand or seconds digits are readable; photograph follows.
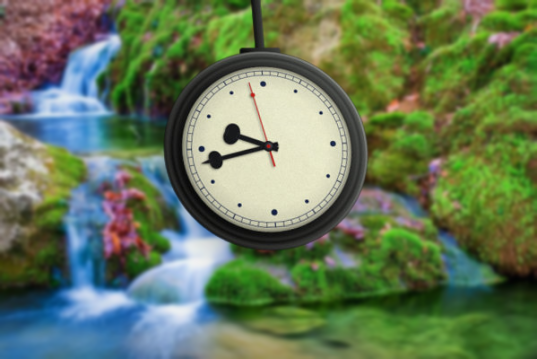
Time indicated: 9:42:58
